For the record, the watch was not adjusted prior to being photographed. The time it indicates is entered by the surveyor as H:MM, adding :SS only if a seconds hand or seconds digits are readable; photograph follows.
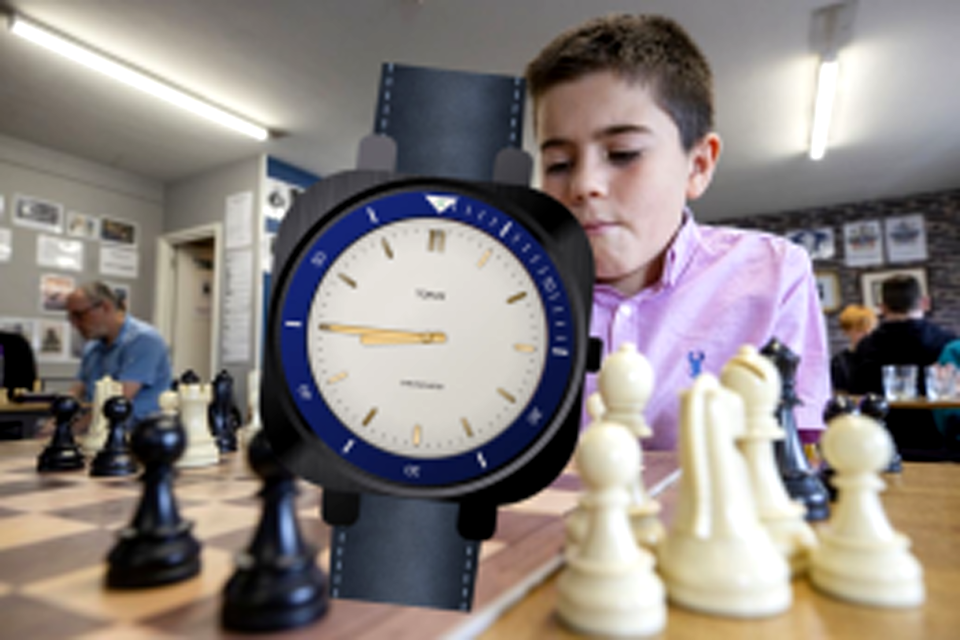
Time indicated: 8:45
